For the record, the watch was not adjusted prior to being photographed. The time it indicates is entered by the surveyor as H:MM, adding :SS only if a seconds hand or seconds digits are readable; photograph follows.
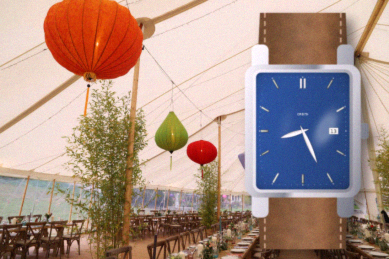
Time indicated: 8:26
